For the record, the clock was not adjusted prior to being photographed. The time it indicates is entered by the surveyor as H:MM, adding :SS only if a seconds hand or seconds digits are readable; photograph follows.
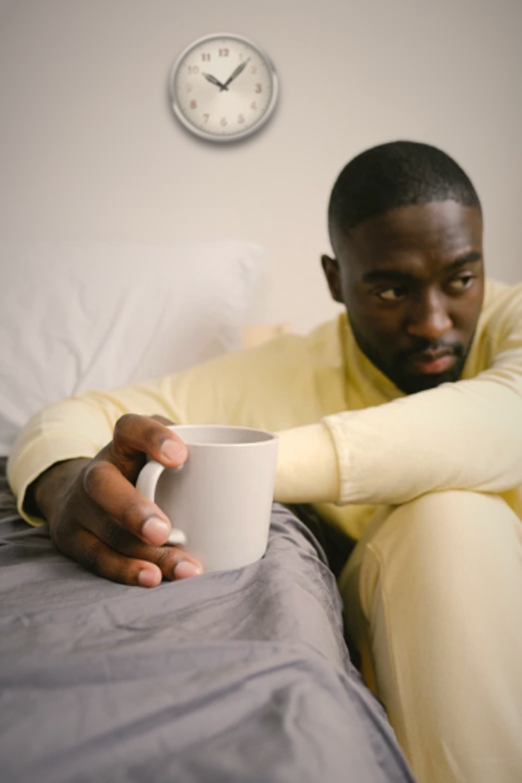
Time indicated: 10:07
